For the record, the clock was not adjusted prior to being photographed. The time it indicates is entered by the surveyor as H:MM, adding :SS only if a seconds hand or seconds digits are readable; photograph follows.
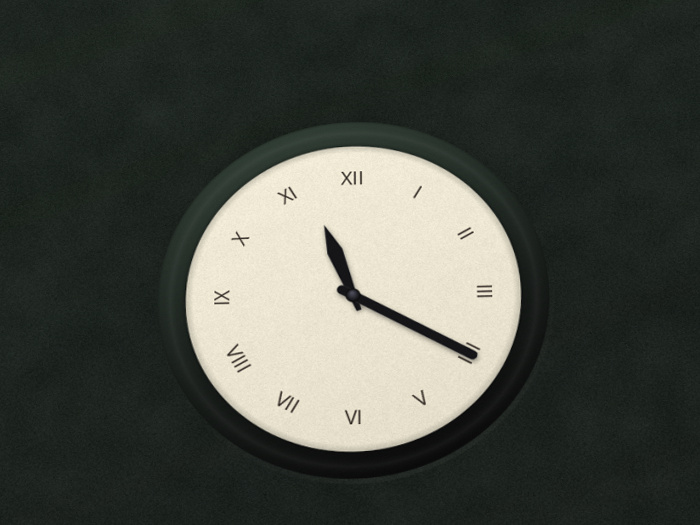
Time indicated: 11:20
